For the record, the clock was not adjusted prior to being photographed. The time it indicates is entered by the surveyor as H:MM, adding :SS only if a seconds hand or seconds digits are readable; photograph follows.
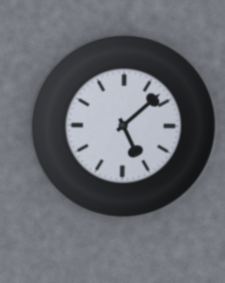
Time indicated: 5:08
